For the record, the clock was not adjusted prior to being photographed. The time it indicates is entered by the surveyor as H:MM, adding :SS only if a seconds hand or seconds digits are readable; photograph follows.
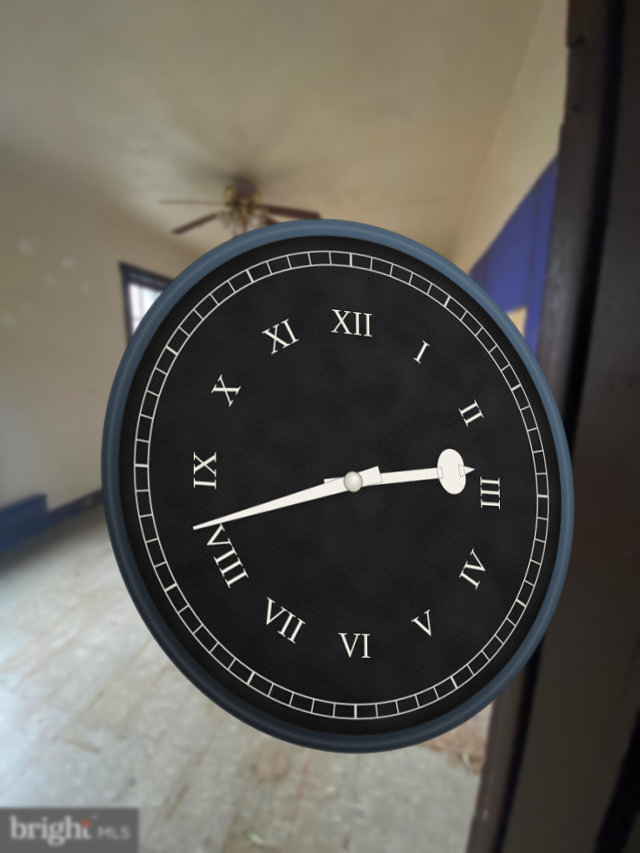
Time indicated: 2:42
